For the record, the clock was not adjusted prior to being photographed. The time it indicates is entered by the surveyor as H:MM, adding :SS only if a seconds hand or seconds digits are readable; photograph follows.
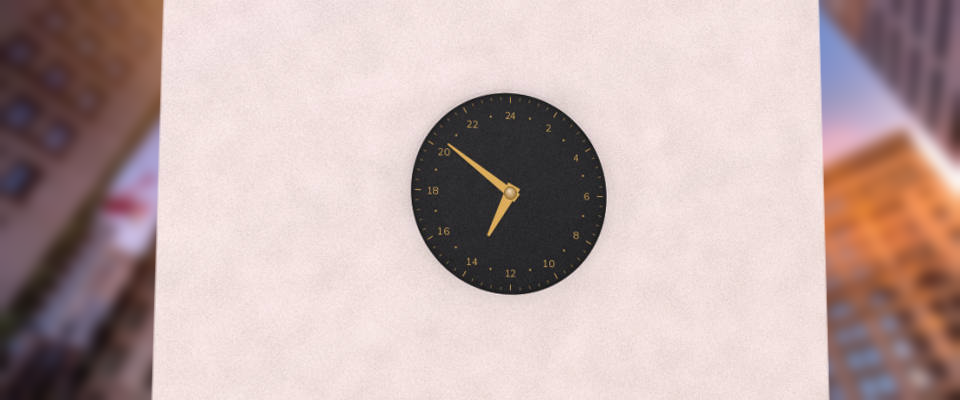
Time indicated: 13:51
